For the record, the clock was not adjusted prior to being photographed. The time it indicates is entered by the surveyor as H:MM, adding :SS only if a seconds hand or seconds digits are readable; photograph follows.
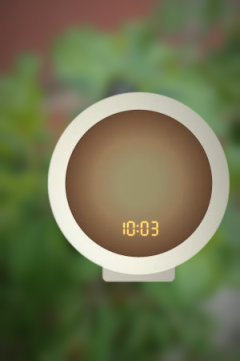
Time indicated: 10:03
